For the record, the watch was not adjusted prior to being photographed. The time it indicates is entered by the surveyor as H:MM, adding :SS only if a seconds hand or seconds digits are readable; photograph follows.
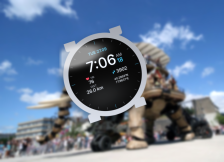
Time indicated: 7:06
